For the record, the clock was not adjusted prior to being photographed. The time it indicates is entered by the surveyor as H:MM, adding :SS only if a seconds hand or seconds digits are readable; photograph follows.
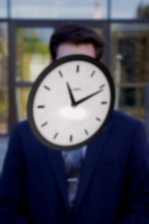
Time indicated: 11:11
